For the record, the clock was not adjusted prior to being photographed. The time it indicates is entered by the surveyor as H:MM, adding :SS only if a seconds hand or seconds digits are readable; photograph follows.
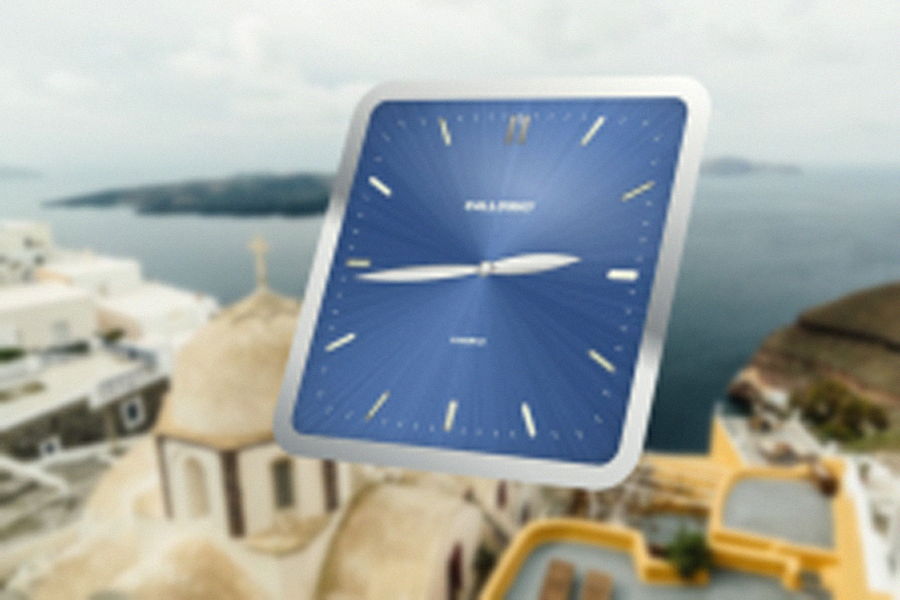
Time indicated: 2:44
